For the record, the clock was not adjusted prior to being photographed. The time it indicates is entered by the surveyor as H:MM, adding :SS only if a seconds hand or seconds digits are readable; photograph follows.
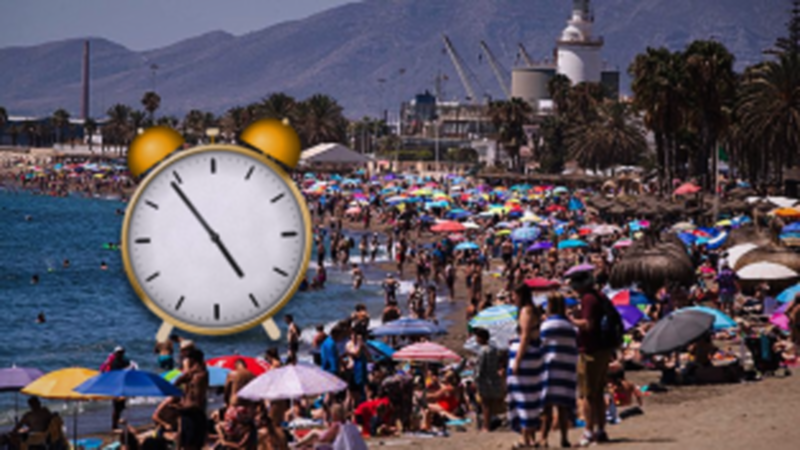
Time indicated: 4:54
